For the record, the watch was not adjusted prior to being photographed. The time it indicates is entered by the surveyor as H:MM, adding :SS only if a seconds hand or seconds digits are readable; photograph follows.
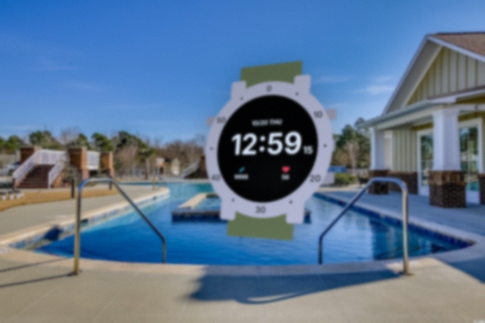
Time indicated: 12:59
